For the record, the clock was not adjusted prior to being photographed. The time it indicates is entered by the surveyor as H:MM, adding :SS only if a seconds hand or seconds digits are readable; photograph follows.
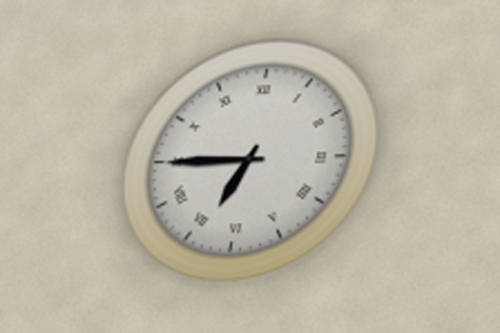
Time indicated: 6:45
